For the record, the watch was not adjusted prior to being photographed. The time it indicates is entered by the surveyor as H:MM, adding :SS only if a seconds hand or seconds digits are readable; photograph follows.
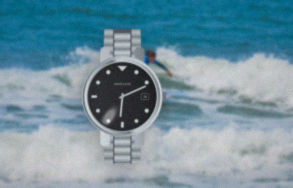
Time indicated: 6:11
